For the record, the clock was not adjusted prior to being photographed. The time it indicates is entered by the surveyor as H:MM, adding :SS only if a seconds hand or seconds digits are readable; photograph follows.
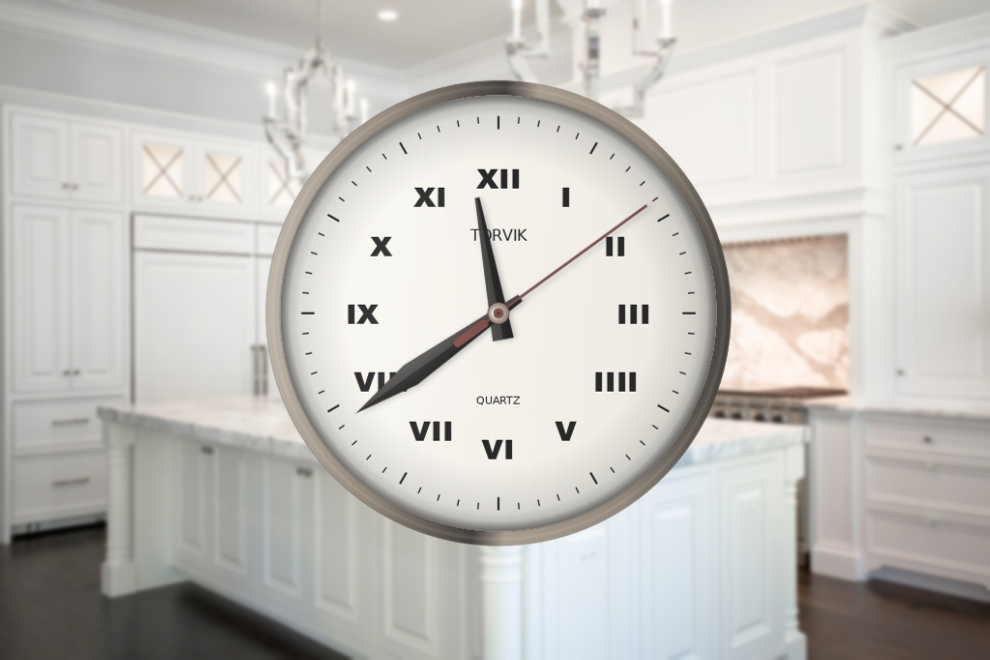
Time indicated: 11:39:09
